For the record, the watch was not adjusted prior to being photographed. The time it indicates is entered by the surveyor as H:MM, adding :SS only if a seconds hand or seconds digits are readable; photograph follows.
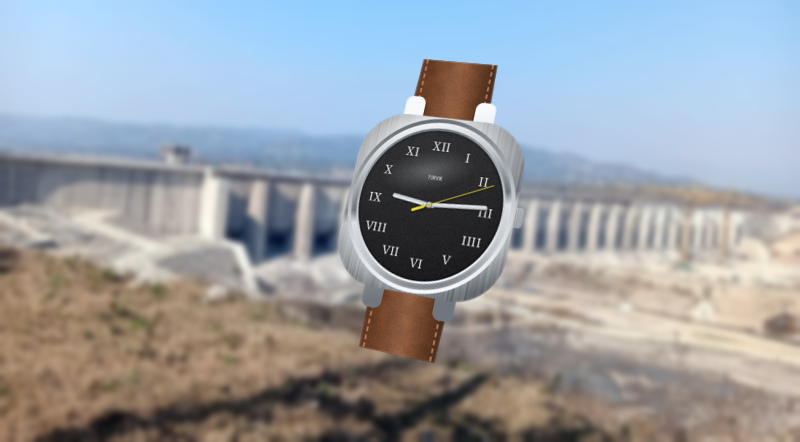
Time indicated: 9:14:11
